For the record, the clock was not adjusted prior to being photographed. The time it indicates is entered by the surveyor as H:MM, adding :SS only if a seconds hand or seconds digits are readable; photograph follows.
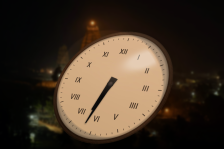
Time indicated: 6:32
